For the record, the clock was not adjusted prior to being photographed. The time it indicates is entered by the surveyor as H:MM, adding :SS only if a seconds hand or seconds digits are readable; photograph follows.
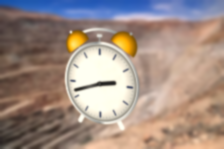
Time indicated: 2:42
